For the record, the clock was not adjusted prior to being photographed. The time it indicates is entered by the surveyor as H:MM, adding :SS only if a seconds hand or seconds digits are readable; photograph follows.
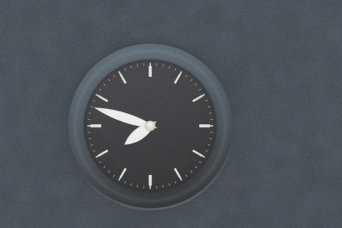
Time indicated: 7:48
